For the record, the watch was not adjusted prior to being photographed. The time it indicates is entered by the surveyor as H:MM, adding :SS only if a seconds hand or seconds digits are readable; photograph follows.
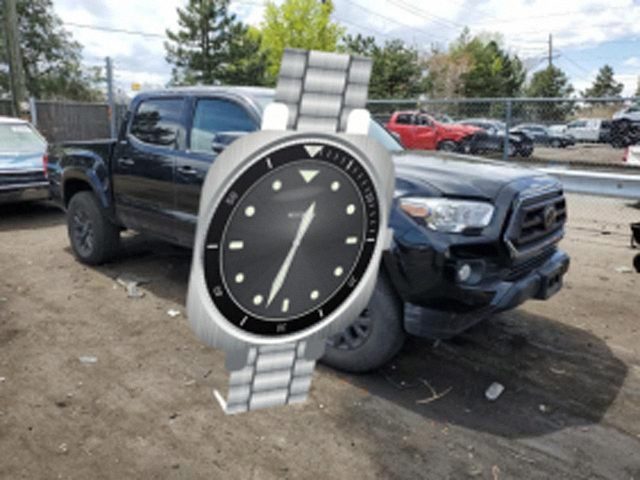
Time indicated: 12:33
